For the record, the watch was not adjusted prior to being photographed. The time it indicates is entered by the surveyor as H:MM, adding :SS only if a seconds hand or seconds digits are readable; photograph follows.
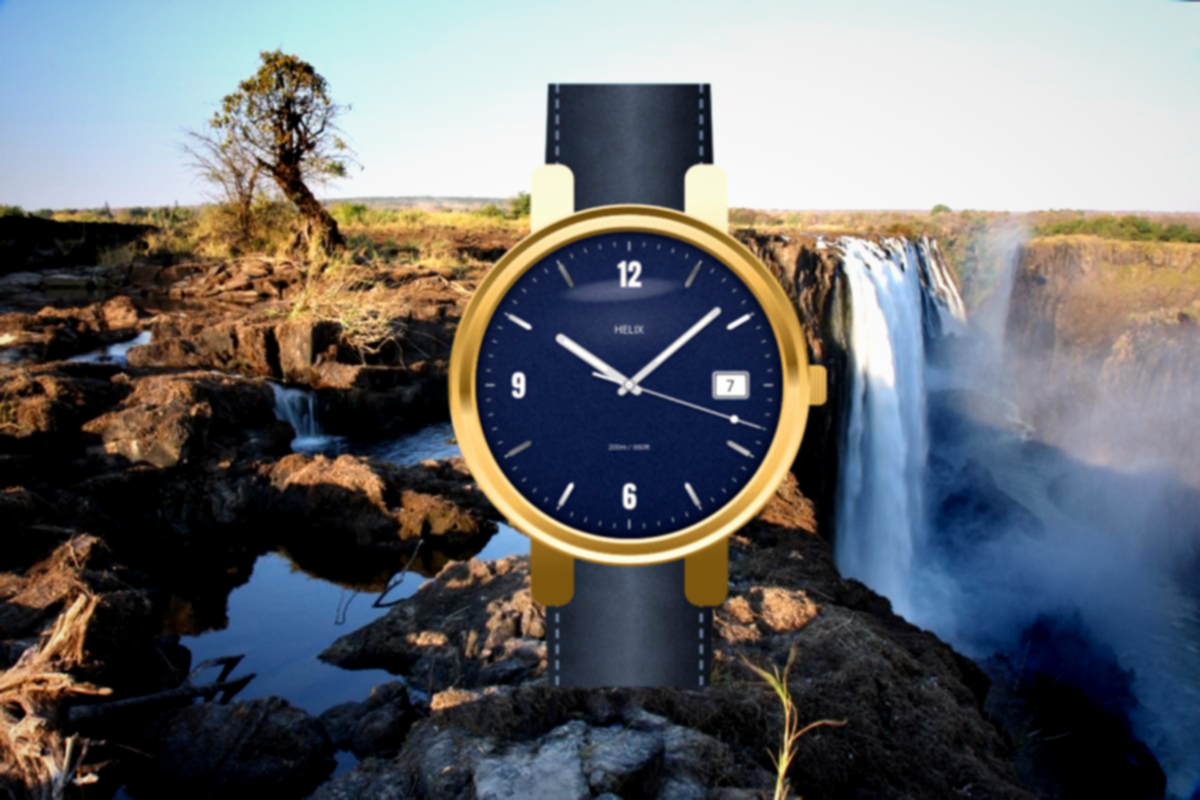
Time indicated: 10:08:18
